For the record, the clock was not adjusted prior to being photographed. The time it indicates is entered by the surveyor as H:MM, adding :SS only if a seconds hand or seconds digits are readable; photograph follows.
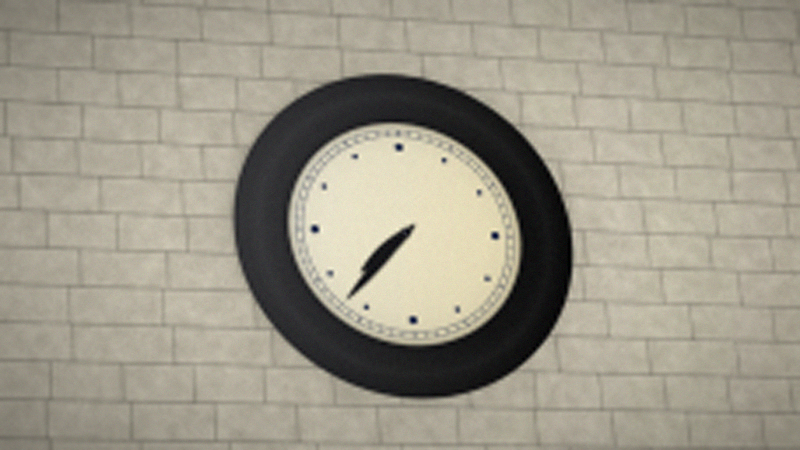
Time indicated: 7:37
